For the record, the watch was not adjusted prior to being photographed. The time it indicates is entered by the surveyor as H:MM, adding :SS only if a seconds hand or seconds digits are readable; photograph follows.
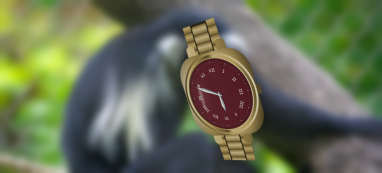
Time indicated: 5:49
